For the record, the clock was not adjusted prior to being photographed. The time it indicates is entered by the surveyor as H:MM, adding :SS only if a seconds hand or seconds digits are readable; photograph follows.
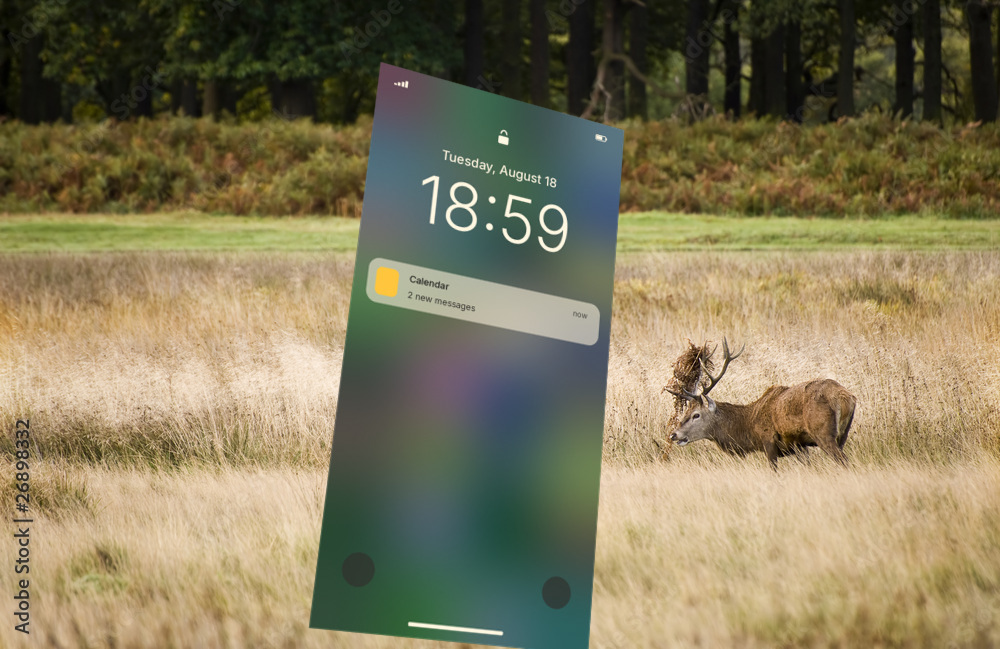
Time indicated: 18:59
